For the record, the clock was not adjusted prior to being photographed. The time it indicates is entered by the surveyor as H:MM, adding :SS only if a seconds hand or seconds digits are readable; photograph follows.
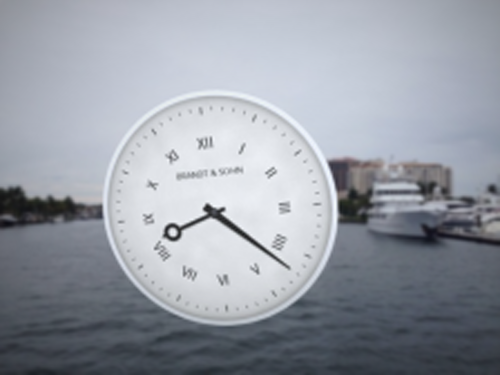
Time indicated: 8:22
